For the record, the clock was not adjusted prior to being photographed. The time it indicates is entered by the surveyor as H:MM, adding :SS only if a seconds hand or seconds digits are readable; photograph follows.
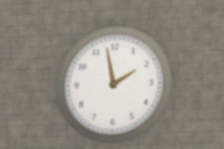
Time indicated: 1:58
